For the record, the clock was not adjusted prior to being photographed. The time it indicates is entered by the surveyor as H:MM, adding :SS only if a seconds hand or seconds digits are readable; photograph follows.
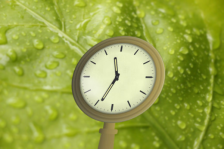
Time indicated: 11:34
